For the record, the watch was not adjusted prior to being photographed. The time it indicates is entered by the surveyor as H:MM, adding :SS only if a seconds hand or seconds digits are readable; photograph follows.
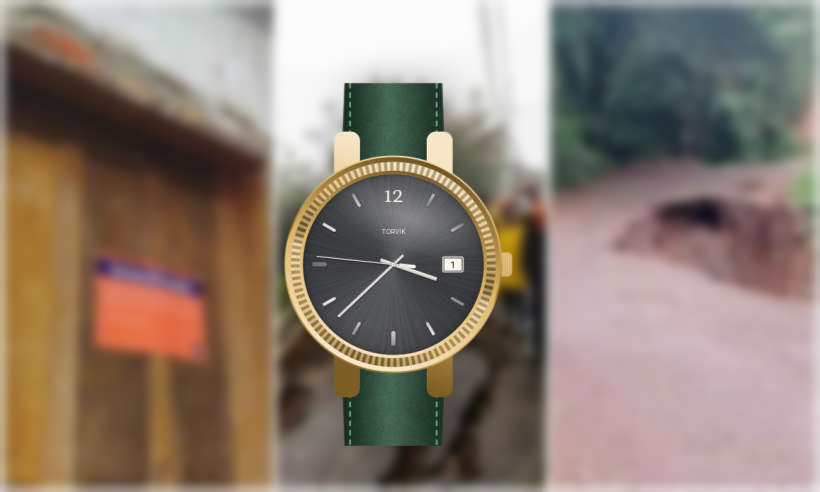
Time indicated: 3:37:46
